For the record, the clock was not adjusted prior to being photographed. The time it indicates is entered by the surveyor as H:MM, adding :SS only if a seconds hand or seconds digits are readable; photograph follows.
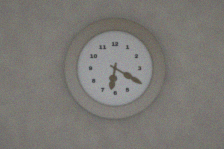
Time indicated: 6:20
